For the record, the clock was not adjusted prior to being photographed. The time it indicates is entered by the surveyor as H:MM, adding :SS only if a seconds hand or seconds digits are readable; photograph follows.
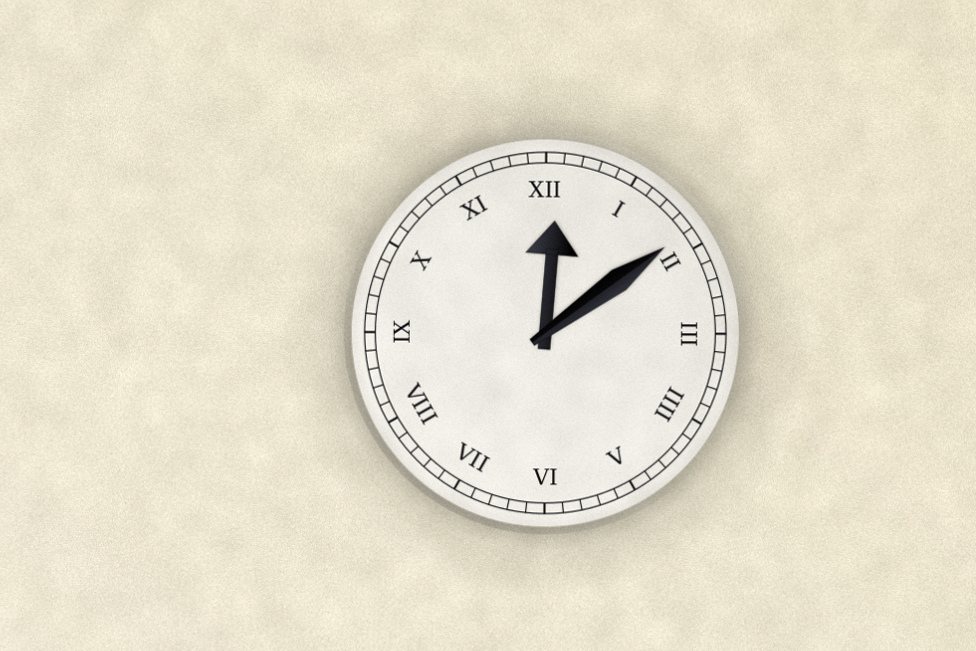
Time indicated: 12:09
